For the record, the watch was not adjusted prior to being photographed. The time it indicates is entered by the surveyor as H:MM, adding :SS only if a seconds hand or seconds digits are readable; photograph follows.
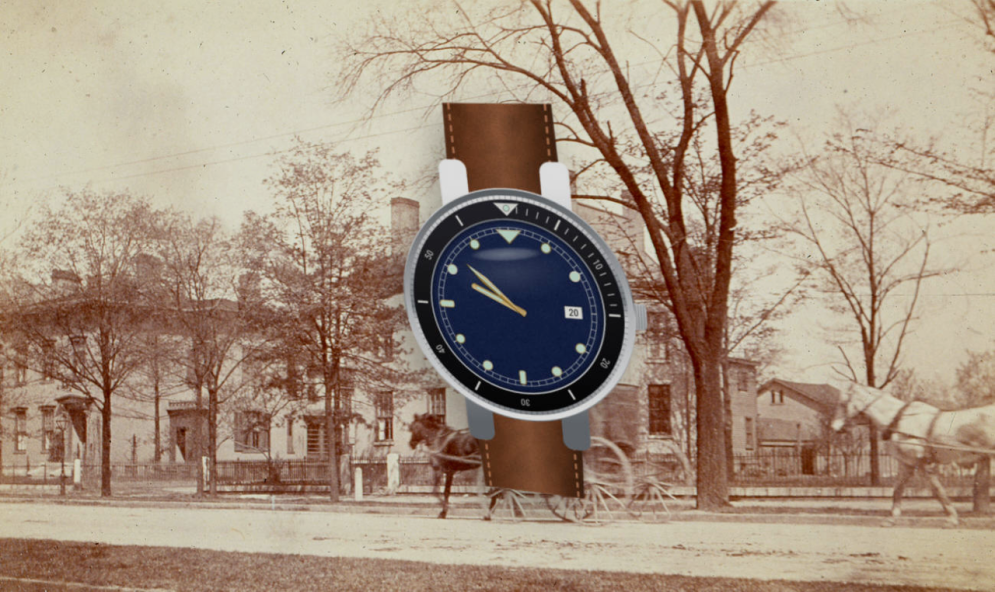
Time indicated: 9:52
